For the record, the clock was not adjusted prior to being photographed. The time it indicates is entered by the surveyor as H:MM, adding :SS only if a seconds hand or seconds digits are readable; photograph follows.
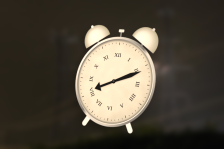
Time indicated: 8:11
